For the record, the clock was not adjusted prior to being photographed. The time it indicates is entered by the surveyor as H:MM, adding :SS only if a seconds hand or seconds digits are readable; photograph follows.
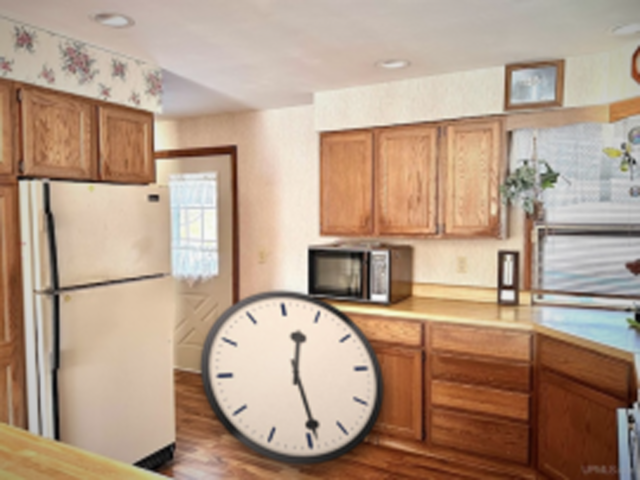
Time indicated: 12:29
